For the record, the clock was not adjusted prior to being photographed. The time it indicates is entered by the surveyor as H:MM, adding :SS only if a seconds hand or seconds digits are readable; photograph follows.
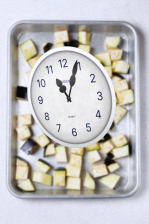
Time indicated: 11:04
